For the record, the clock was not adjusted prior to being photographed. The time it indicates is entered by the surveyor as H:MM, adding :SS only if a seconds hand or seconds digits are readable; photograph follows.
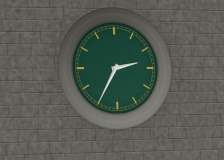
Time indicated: 2:35
